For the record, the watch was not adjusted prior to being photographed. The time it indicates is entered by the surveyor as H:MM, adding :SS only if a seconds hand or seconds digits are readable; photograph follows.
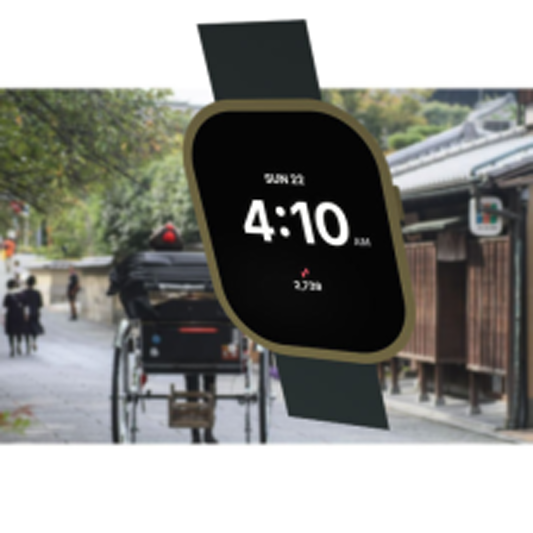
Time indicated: 4:10
